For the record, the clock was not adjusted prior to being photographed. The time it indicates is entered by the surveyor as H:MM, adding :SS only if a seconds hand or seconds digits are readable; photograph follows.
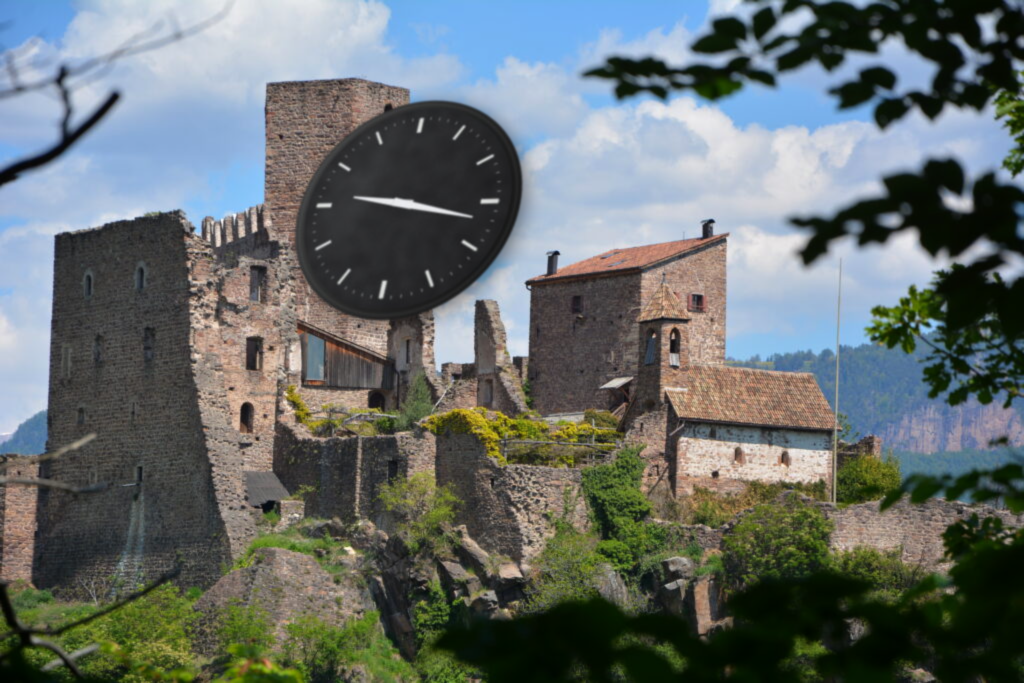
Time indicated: 9:17
